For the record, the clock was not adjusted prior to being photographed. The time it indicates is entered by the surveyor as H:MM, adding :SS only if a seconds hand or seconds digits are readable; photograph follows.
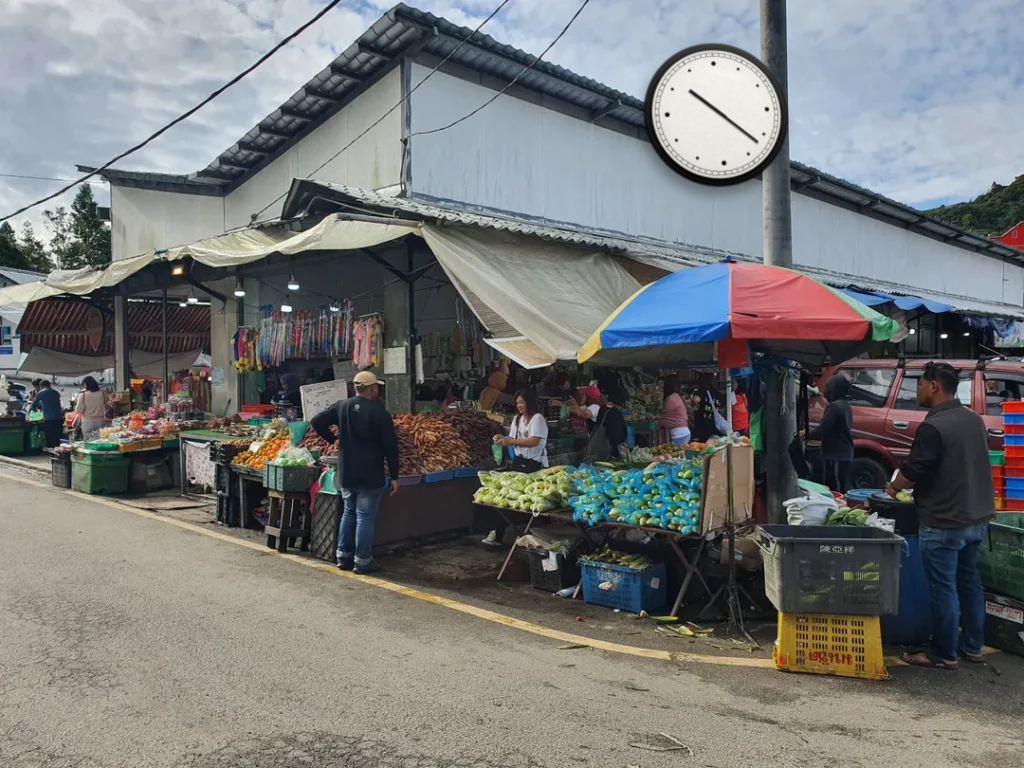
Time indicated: 10:22
